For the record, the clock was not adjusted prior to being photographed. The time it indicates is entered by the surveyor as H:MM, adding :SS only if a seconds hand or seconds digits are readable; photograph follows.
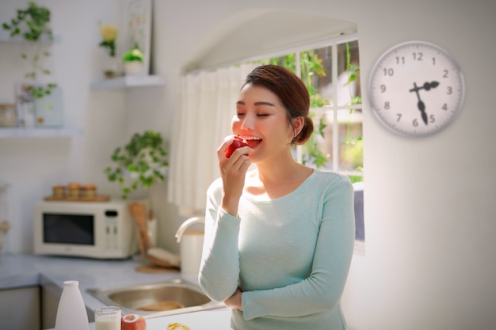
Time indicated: 2:27
